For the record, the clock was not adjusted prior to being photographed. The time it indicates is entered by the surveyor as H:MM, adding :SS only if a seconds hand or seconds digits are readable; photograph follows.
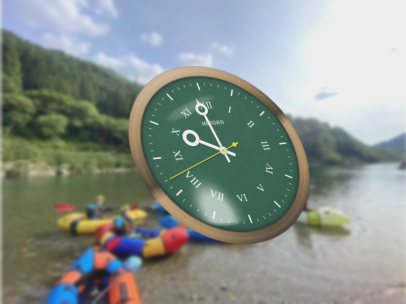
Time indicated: 9:58:42
